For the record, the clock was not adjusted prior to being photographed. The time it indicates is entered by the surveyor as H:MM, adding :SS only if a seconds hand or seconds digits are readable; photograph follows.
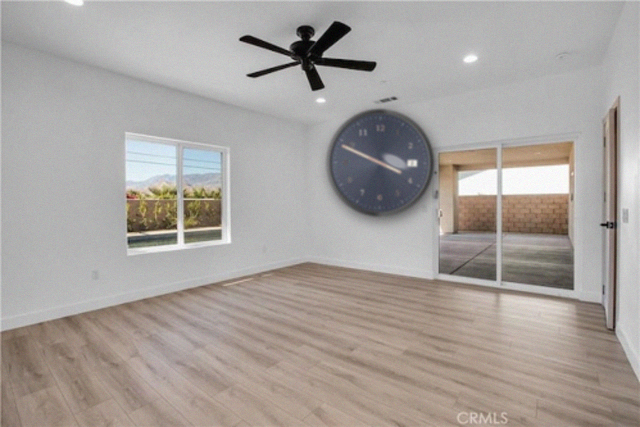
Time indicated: 3:49
